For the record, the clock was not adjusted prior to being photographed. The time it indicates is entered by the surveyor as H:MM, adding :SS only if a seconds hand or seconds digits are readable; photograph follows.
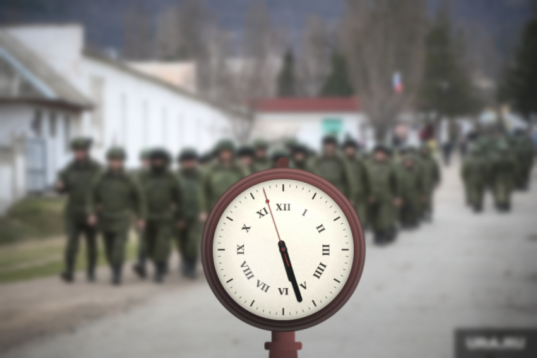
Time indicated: 5:26:57
